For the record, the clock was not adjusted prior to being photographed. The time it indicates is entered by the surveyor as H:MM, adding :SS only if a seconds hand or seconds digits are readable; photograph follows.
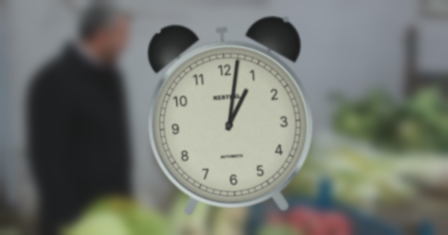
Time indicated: 1:02
